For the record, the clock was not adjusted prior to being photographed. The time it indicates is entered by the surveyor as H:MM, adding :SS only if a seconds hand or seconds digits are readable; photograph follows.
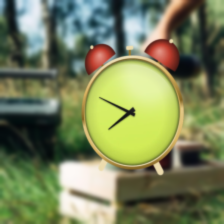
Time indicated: 7:49
